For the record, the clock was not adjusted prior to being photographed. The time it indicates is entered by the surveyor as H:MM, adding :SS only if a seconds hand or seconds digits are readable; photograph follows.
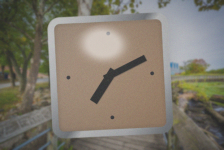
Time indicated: 7:11
